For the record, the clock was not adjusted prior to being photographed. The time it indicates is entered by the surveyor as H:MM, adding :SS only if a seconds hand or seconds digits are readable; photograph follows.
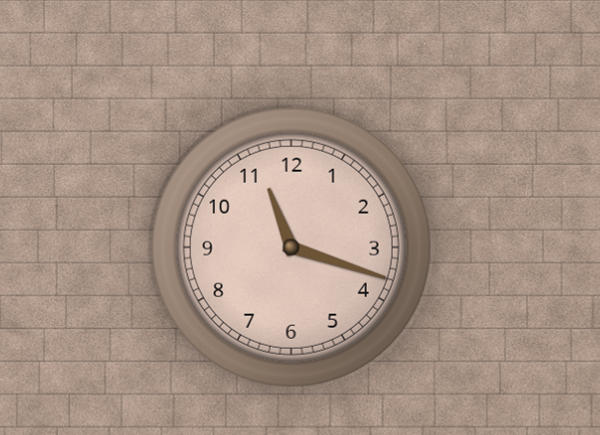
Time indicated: 11:18
